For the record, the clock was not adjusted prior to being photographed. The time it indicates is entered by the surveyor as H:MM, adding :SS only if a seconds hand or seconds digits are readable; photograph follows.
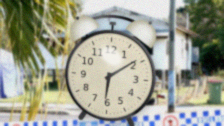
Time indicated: 6:09
